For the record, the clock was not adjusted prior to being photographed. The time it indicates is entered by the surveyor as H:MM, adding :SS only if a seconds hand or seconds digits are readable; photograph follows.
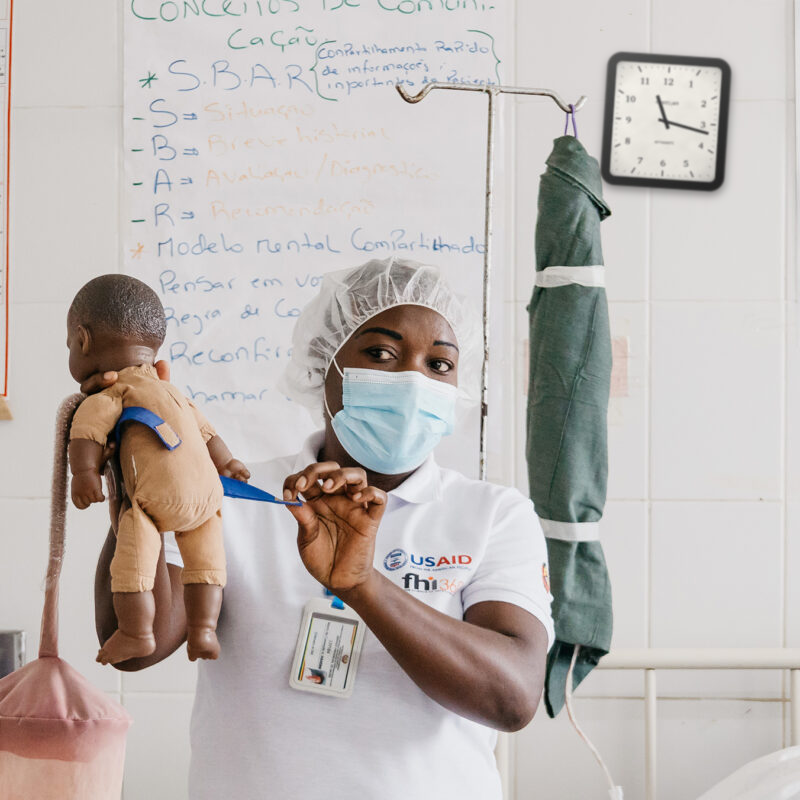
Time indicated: 11:17
